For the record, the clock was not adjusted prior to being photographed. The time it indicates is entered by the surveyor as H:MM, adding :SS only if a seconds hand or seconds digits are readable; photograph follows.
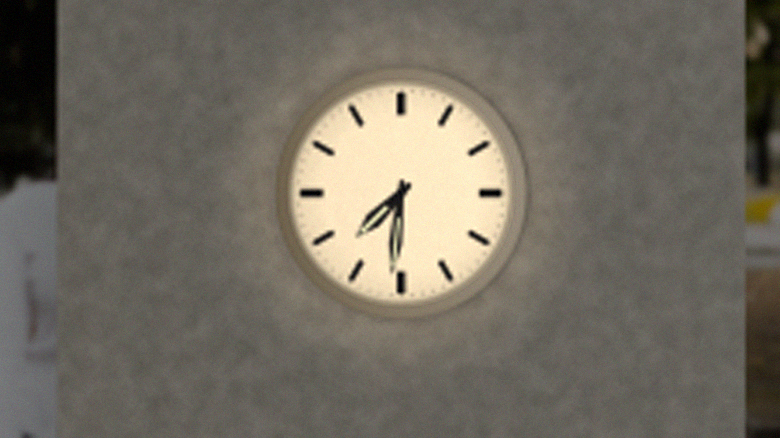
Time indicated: 7:31
